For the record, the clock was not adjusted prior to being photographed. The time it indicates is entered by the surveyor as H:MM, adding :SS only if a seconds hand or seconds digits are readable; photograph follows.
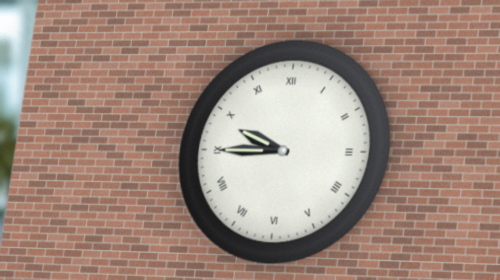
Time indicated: 9:45
